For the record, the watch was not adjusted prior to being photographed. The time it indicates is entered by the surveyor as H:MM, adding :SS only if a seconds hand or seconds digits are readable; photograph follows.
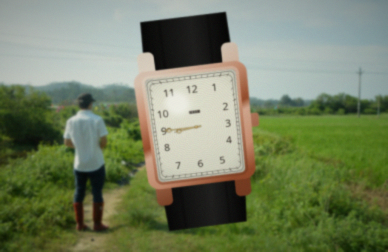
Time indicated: 8:45
